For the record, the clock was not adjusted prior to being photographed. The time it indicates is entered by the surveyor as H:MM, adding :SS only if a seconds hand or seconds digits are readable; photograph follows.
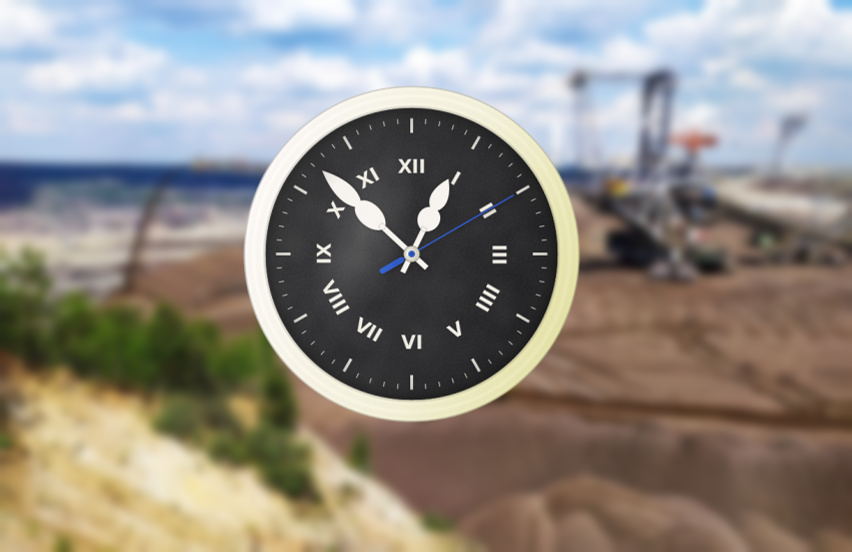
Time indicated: 12:52:10
